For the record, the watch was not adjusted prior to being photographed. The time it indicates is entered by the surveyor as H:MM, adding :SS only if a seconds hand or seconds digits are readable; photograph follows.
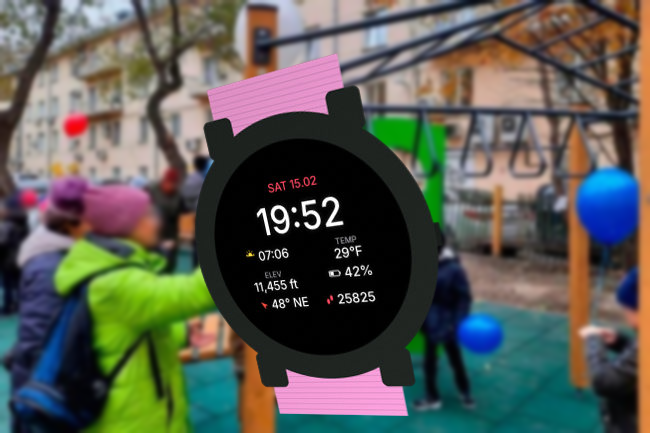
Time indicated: 19:52
